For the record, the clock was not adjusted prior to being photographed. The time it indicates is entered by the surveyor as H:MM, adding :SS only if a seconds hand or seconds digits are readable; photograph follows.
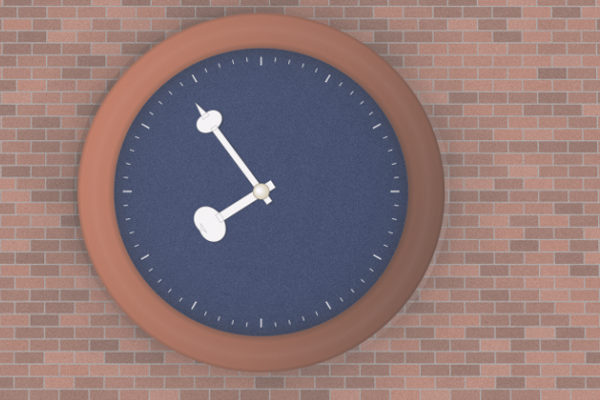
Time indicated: 7:54
